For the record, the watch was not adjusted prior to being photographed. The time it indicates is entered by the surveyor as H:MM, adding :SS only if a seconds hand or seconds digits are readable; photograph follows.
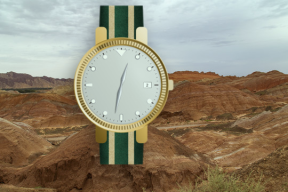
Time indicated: 12:32
